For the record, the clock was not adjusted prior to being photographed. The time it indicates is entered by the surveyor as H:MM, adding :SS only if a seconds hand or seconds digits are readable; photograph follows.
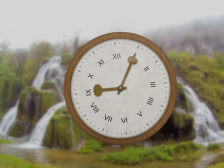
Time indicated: 9:05
